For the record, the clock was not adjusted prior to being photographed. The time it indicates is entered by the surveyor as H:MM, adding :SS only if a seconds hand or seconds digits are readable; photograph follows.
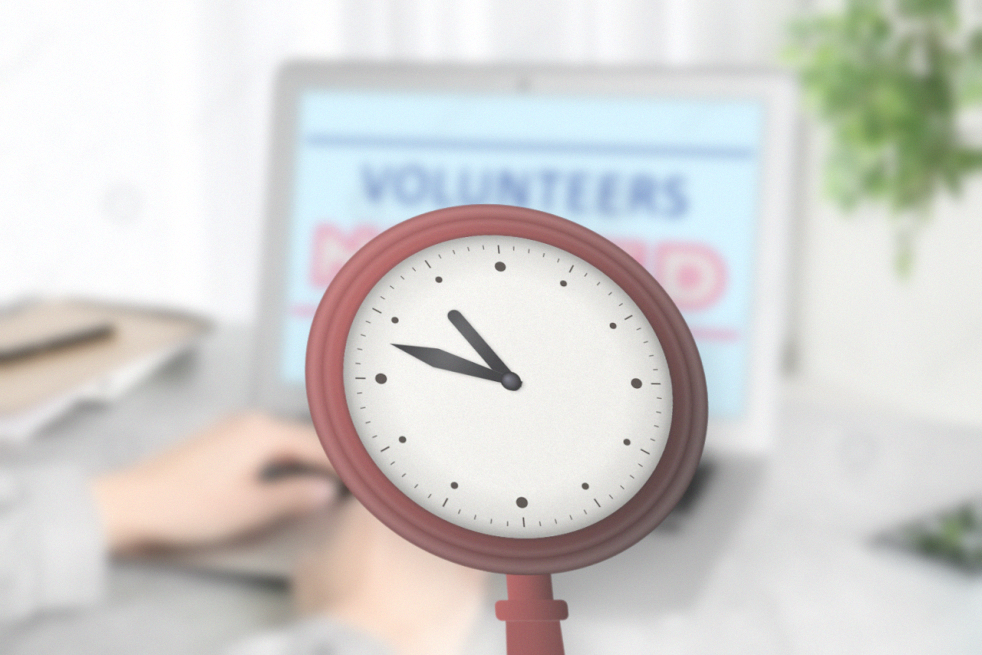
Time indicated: 10:48
